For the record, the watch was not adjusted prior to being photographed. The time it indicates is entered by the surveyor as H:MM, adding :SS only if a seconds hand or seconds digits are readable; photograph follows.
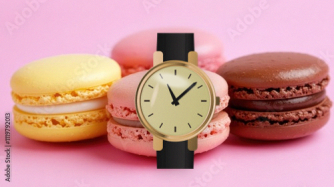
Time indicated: 11:08
